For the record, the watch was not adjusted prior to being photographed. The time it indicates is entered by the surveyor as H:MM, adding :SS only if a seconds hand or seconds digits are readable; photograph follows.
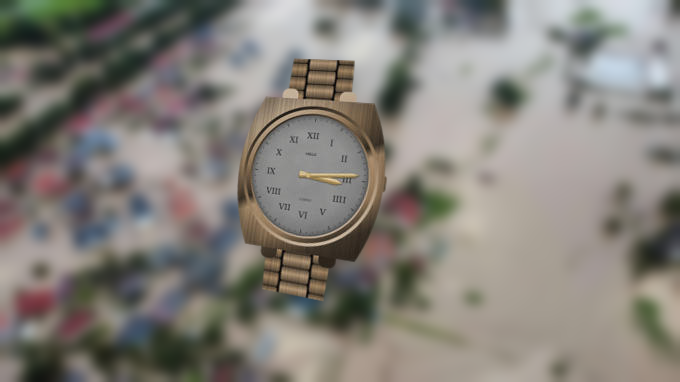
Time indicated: 3:14
